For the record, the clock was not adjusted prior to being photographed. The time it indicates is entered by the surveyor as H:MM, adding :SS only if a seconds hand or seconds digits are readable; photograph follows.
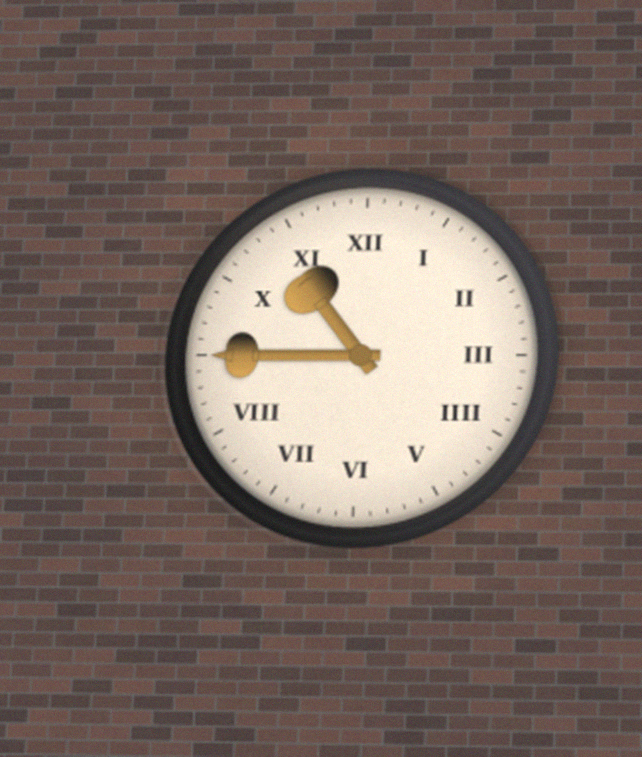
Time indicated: 10:45
